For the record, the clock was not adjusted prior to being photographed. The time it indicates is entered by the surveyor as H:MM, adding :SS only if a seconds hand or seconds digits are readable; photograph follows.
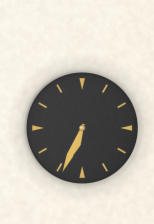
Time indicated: 6:34
